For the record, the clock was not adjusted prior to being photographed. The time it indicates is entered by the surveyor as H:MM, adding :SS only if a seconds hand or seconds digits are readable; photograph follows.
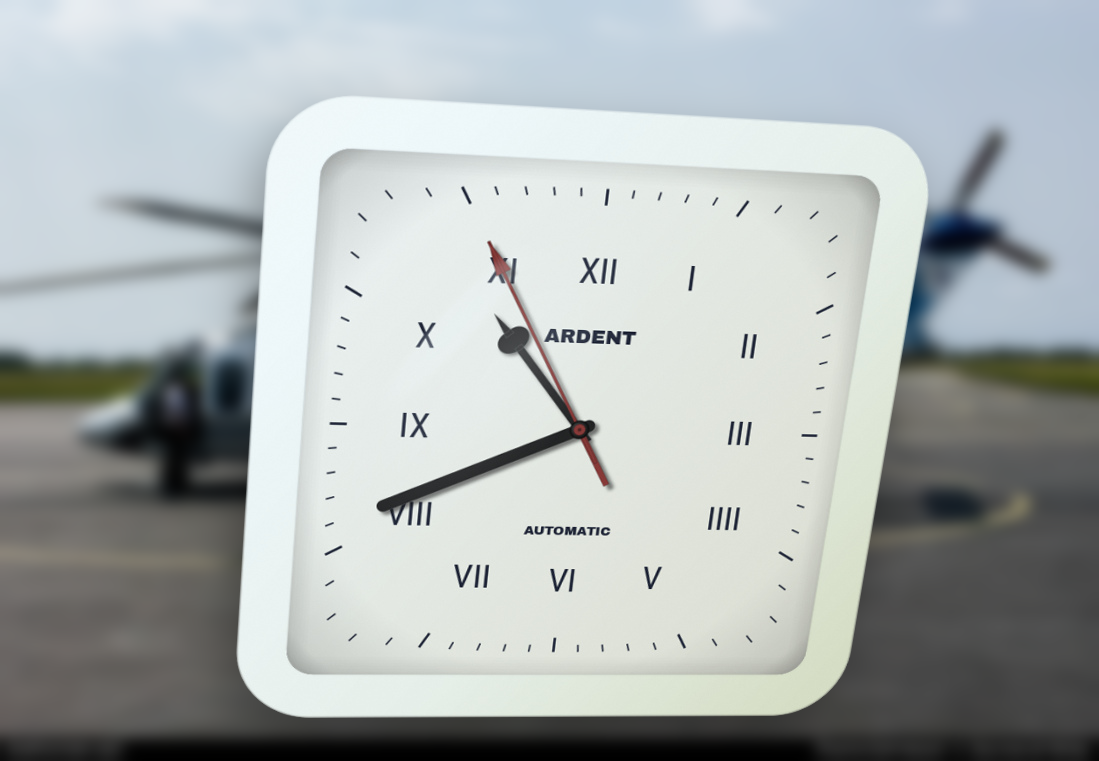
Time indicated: 10:40:55
